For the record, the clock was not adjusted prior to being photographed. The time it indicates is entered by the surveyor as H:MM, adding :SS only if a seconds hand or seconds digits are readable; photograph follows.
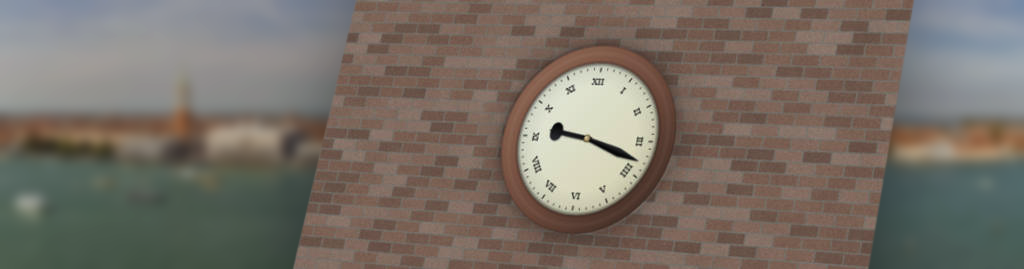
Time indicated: 9:18
